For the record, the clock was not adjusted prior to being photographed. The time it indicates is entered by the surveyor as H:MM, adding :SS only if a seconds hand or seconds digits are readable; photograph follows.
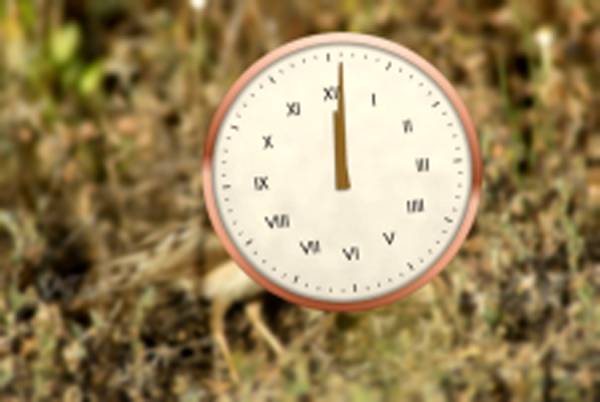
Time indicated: 12:01
